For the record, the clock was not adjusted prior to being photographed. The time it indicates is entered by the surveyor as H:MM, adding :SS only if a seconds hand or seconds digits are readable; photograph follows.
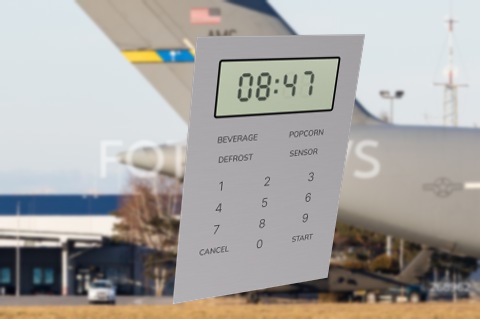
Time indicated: 8:47
